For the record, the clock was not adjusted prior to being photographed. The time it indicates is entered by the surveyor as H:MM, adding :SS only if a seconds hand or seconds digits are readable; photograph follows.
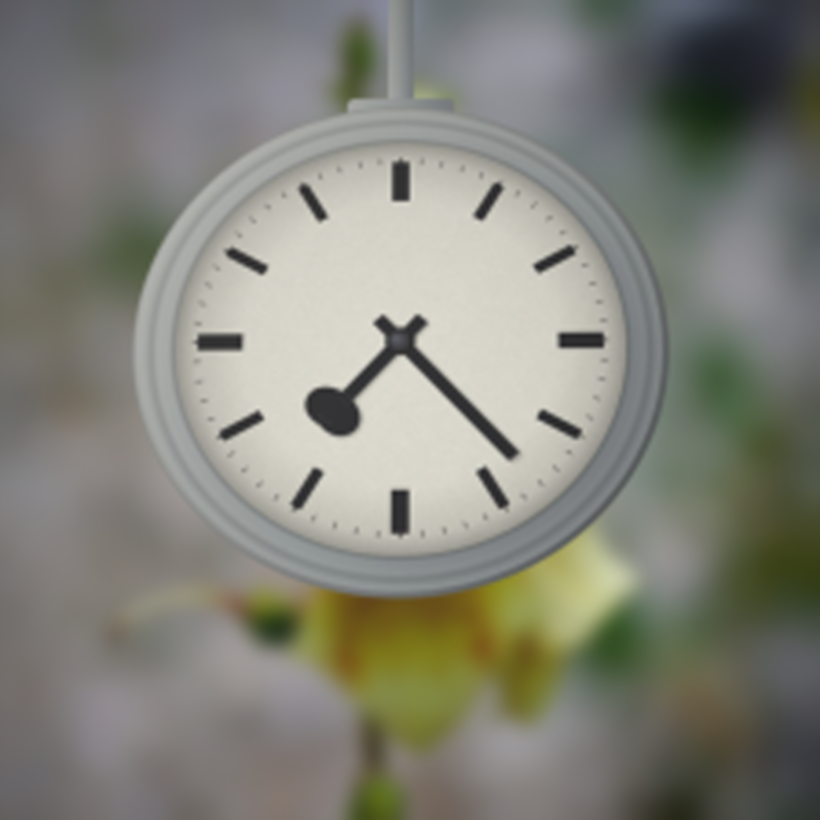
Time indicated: 7:23
